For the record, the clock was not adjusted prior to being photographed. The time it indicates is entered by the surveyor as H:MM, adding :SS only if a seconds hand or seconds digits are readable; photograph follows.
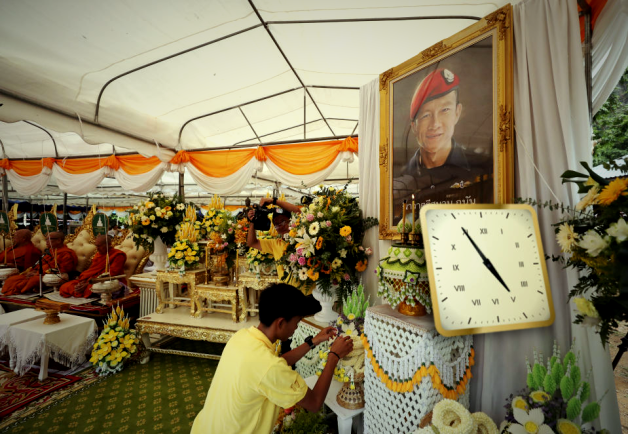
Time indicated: 4:55
